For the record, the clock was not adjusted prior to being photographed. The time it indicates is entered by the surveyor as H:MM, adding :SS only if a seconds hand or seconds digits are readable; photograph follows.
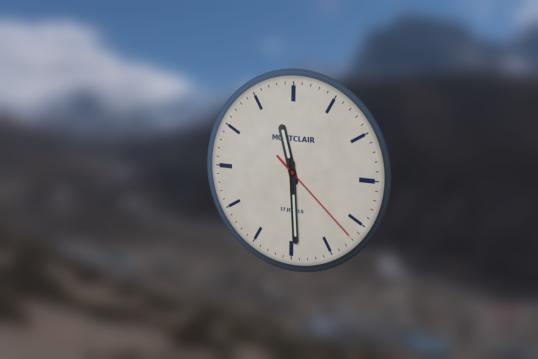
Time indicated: 11:29:22
